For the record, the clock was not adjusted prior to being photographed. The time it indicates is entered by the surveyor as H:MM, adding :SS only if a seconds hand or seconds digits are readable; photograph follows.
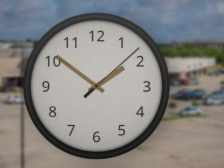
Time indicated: 1:51:08
